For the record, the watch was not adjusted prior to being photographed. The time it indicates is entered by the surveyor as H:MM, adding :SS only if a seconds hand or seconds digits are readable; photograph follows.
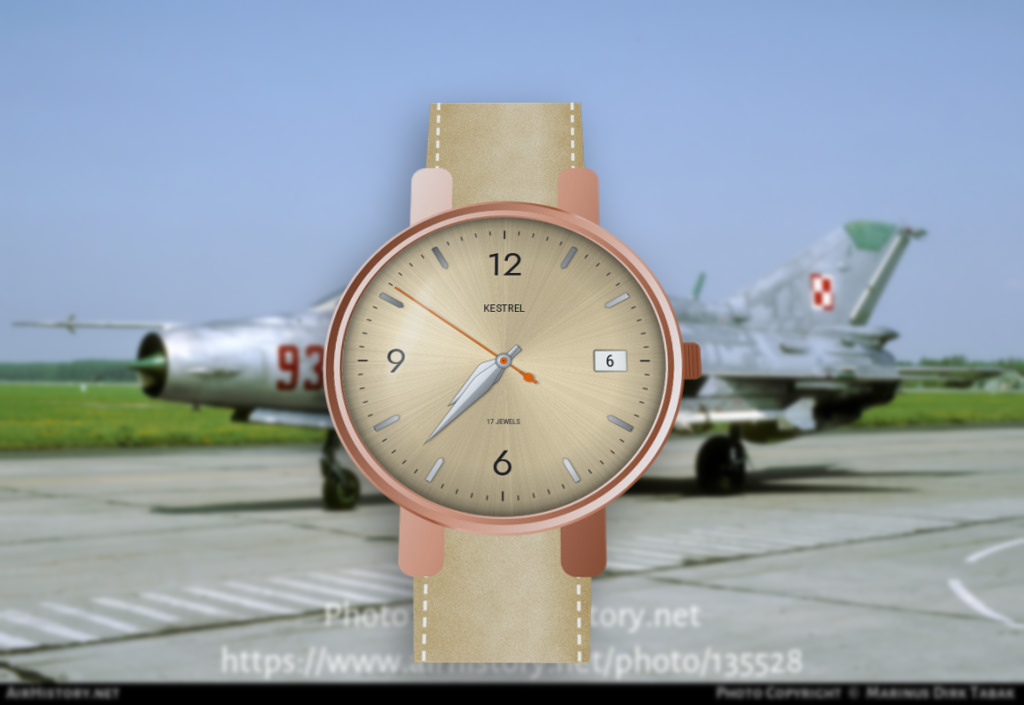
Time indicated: 7:36:51
